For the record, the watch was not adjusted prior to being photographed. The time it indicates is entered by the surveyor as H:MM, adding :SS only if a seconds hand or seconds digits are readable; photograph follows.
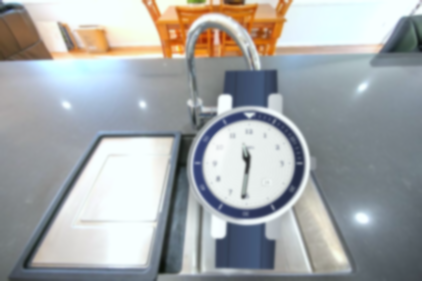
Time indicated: 11:31
